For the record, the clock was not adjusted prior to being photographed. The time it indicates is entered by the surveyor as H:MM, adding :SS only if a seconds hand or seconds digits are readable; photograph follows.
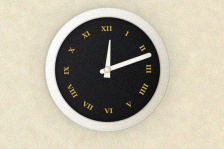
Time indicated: 12:12
